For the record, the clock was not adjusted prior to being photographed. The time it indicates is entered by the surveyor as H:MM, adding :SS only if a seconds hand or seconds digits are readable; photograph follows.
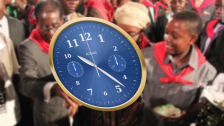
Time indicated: 10:23
